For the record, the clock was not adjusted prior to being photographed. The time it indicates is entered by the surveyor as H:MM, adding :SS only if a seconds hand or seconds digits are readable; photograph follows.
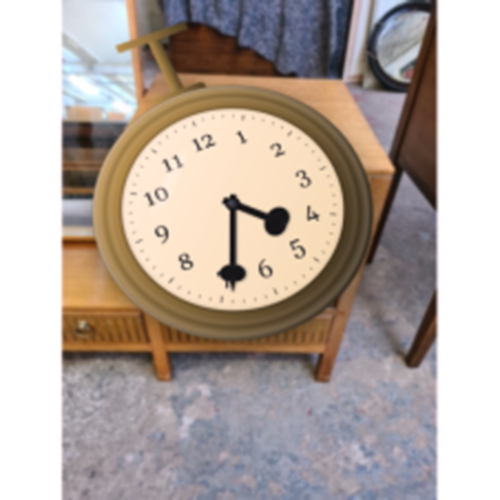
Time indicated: 4:34
